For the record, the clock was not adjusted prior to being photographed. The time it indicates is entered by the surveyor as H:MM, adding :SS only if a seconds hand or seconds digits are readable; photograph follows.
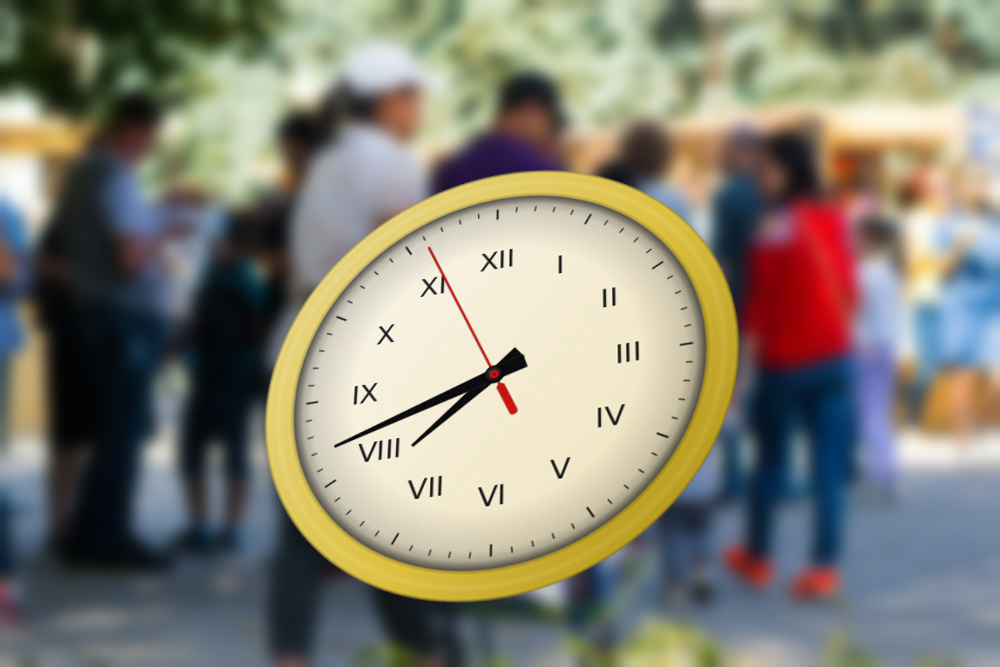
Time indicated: 7:41:56
